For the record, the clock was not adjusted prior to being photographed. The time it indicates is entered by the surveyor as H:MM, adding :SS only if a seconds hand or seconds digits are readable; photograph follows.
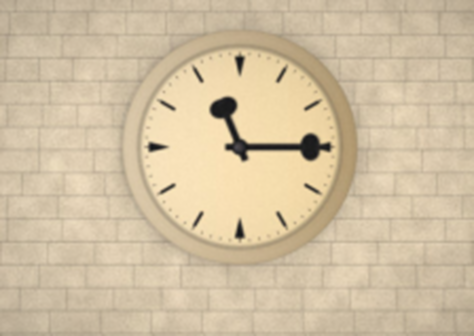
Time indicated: 11:15
